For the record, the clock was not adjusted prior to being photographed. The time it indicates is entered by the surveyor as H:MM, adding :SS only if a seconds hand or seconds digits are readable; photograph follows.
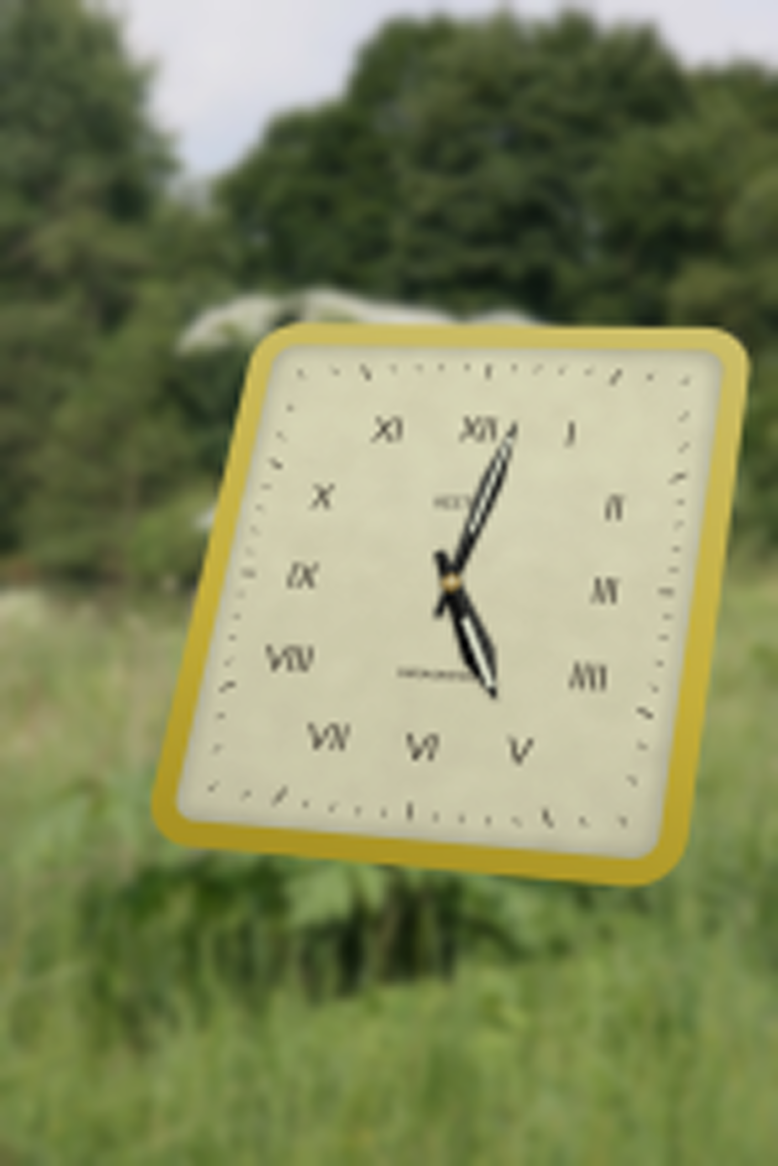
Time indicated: 5:02
